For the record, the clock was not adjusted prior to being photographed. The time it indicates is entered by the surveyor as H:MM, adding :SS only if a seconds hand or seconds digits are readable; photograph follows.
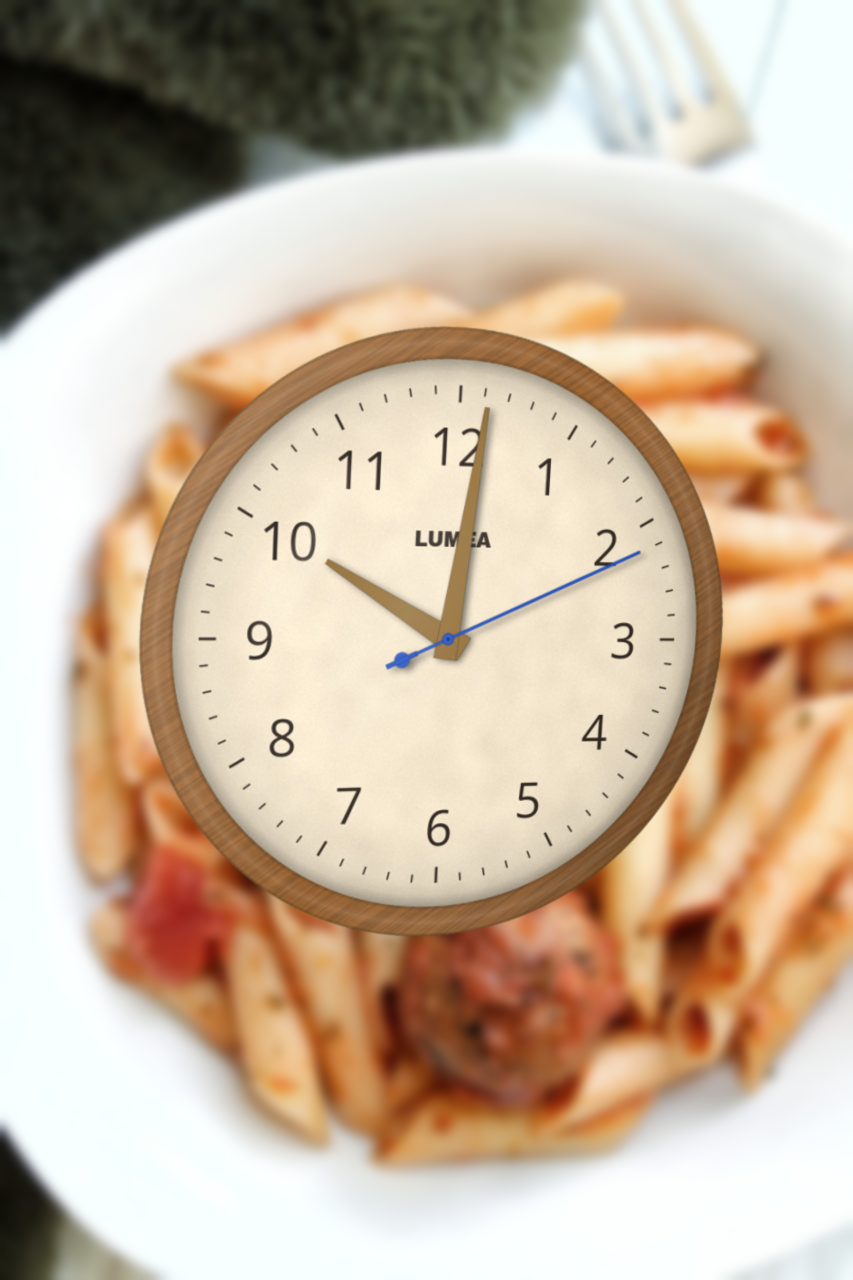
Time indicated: 10:01:11
